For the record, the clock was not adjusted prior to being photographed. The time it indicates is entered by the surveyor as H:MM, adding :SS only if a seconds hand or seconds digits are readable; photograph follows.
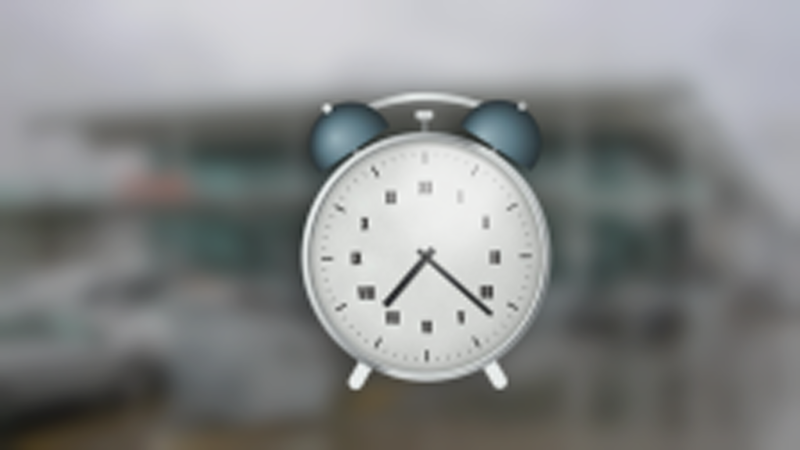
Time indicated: 7:22
